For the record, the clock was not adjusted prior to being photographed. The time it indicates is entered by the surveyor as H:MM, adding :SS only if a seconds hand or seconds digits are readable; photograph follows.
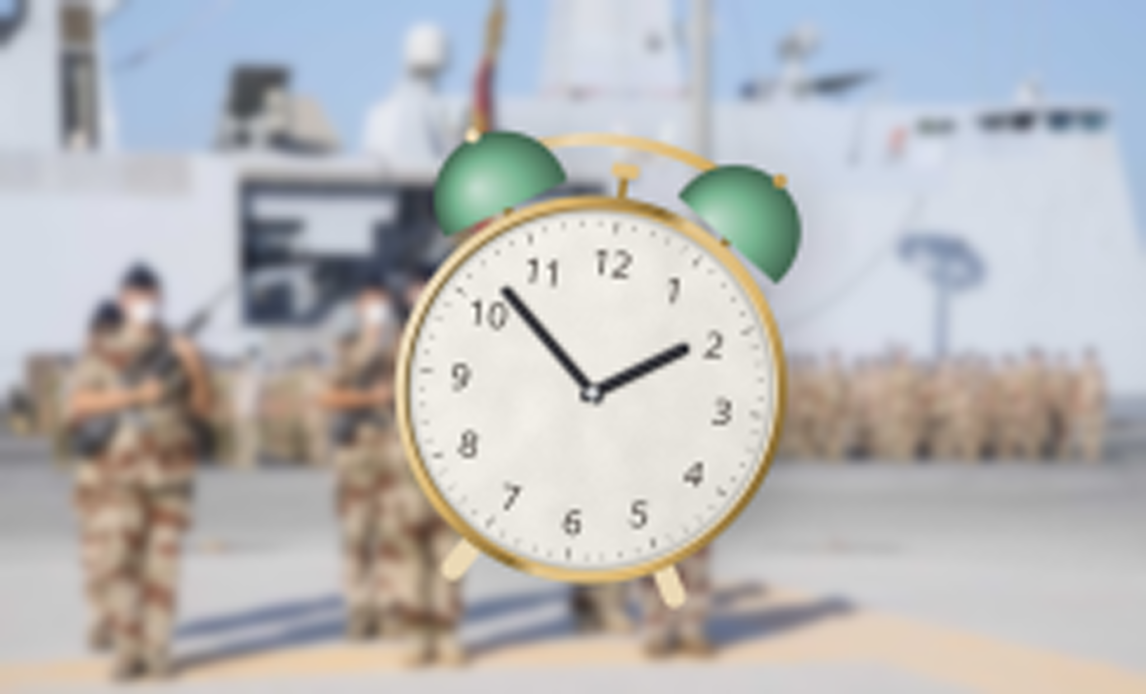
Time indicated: 1:52
